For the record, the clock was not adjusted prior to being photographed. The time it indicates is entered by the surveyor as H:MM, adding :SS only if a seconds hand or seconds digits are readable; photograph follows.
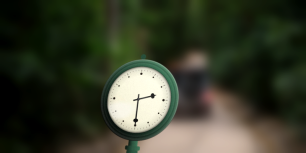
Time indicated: 2:30
